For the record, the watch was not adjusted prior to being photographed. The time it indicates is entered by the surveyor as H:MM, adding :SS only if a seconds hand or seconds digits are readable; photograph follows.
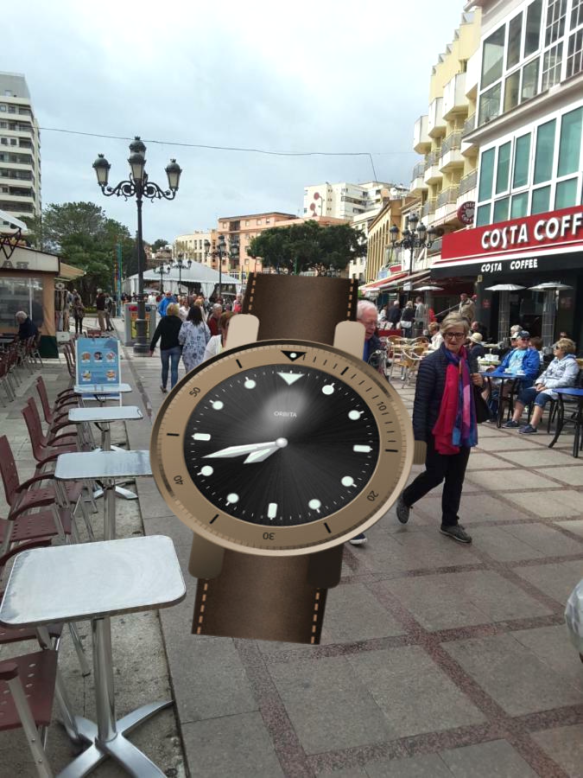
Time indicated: 7:42
